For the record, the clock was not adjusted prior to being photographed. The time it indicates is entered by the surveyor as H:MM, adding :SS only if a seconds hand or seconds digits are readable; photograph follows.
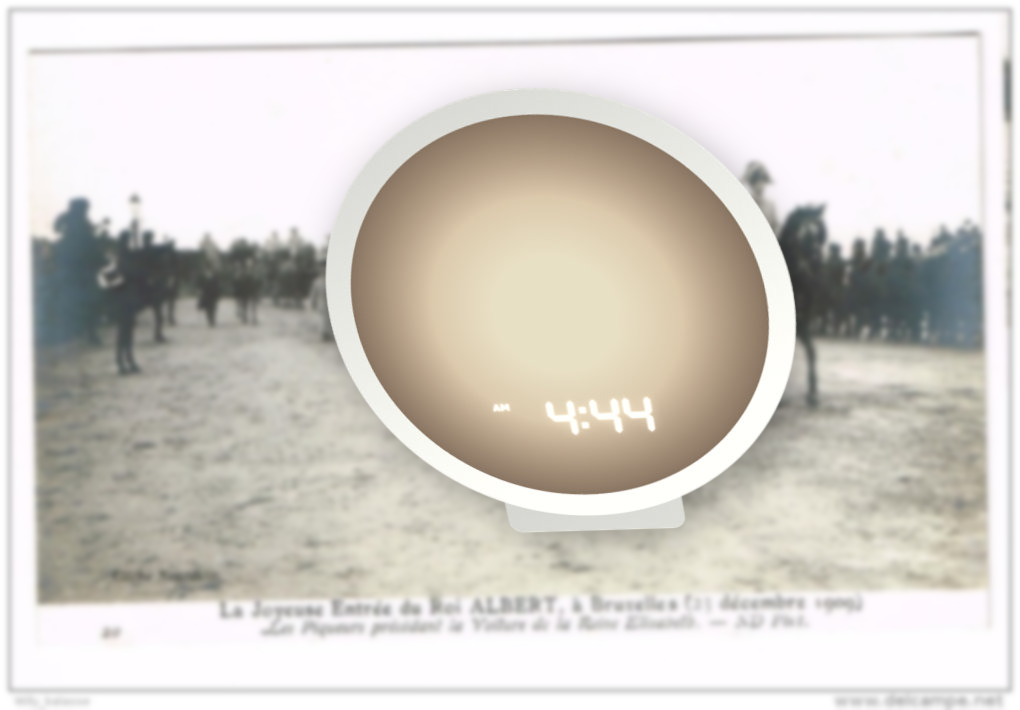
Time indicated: 4:44
